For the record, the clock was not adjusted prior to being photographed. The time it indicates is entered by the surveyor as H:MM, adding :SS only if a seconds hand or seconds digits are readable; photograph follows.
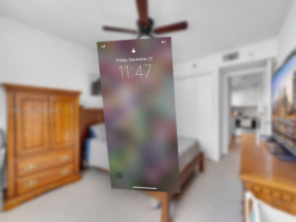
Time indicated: 11:47
